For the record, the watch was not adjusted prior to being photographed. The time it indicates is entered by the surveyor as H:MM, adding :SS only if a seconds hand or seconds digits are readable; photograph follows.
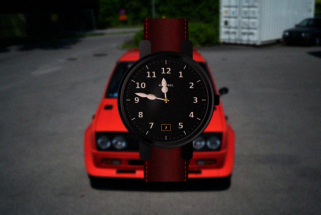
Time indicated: 11:47
